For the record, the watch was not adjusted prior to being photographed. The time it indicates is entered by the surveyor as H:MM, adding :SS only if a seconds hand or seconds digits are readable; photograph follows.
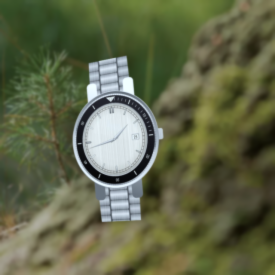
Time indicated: 1:43
